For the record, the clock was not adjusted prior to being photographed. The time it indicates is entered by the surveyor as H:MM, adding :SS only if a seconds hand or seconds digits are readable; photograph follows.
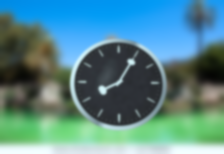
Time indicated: 8:05
